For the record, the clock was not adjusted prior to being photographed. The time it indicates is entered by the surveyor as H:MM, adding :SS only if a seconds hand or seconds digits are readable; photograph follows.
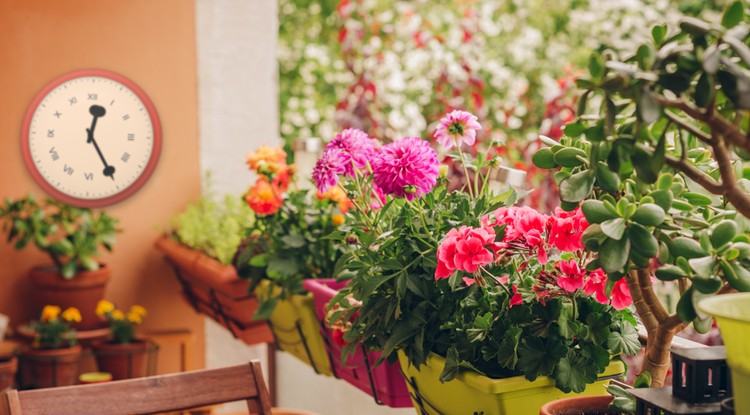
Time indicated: 12:25
